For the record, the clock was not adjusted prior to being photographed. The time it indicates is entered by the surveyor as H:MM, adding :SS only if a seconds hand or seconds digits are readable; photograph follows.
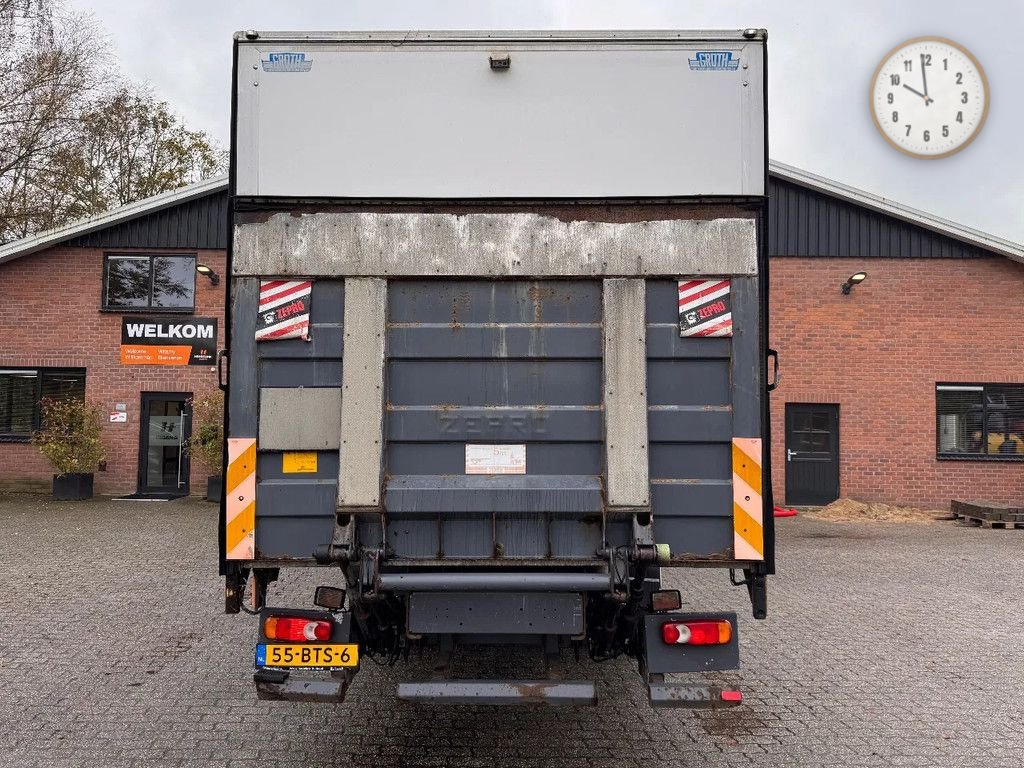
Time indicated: 9:59
